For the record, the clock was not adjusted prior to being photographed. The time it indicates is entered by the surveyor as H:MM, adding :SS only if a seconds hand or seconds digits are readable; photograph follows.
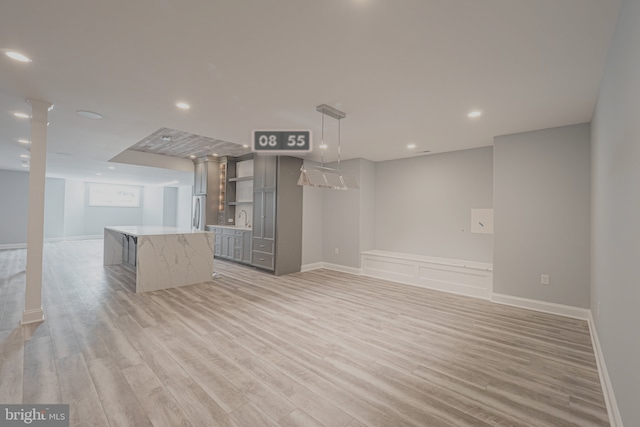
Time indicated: 8:55
